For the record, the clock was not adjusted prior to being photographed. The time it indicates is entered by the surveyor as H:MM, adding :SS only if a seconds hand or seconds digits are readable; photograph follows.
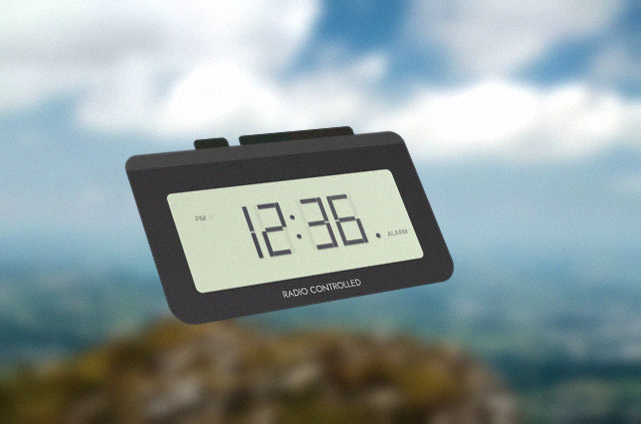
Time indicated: 12:36
